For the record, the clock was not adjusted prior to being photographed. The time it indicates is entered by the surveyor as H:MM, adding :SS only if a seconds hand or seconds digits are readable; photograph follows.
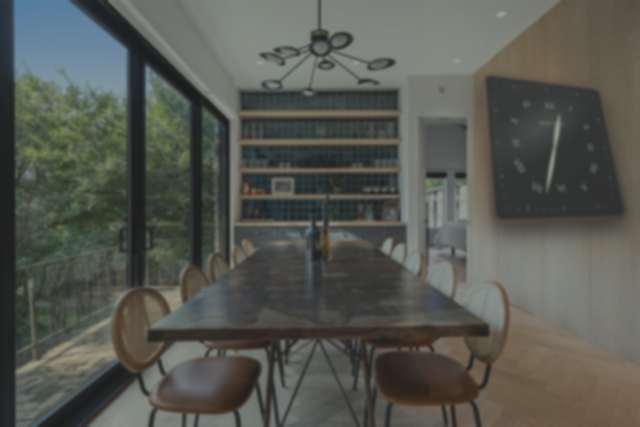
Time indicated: 12:33
